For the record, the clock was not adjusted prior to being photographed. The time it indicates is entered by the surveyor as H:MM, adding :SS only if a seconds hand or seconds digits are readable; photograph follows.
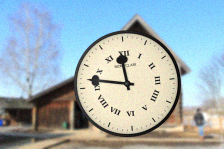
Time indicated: 11:47
